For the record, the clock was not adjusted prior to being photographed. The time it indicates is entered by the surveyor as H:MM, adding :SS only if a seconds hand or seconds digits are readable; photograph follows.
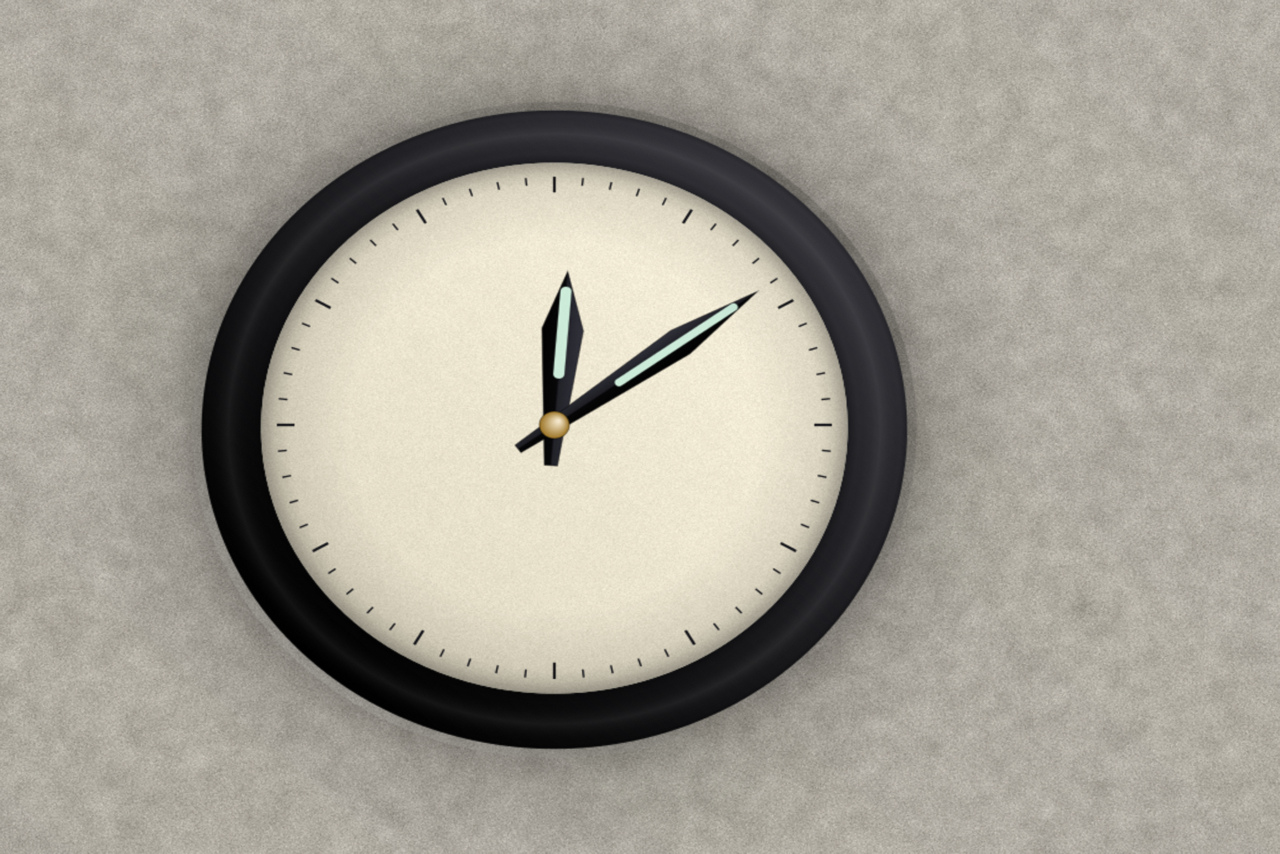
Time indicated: 12:09
